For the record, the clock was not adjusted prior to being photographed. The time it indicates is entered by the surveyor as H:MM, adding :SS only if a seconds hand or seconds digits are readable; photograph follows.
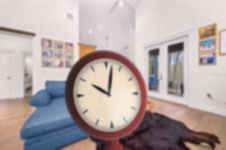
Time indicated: 10:02
